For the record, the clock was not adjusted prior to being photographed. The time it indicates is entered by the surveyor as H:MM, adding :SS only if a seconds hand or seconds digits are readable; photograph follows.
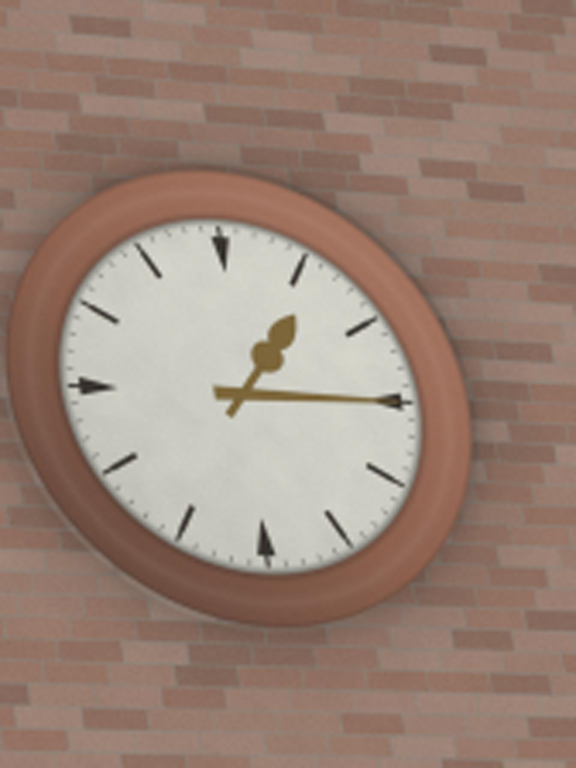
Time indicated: 1:15
